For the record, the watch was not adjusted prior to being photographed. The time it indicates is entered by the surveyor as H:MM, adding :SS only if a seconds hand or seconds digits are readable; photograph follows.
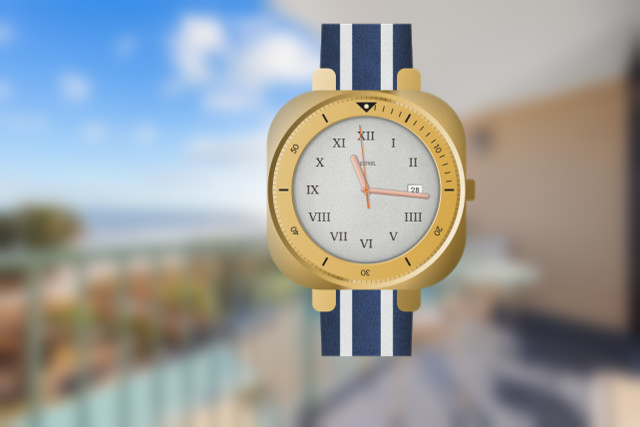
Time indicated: 11:15:59
